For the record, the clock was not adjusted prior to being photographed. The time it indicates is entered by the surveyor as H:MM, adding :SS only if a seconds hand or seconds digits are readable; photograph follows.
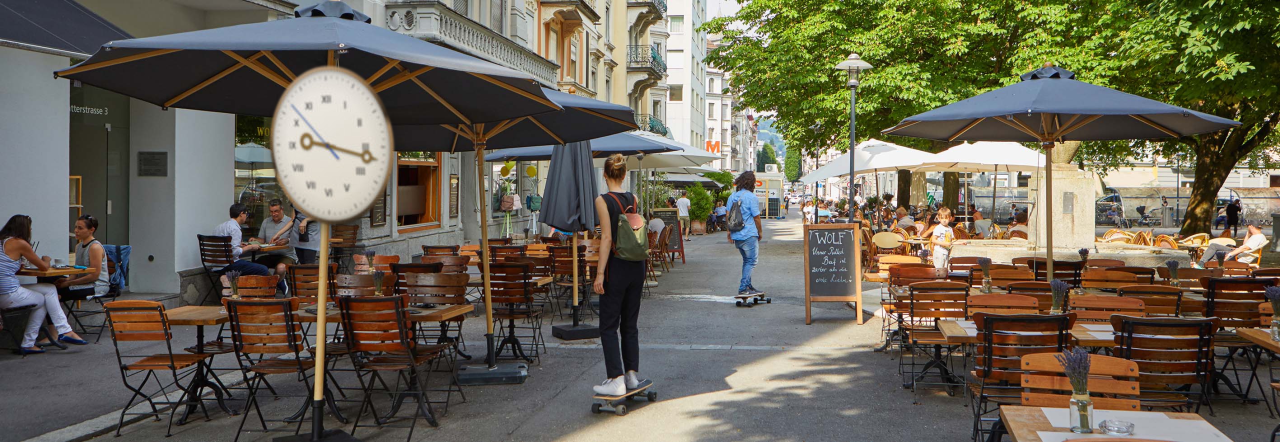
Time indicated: 9:16:52
